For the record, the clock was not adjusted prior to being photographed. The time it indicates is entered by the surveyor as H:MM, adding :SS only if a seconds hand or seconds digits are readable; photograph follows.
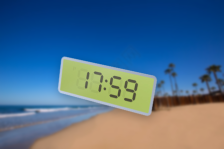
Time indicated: 17:59
